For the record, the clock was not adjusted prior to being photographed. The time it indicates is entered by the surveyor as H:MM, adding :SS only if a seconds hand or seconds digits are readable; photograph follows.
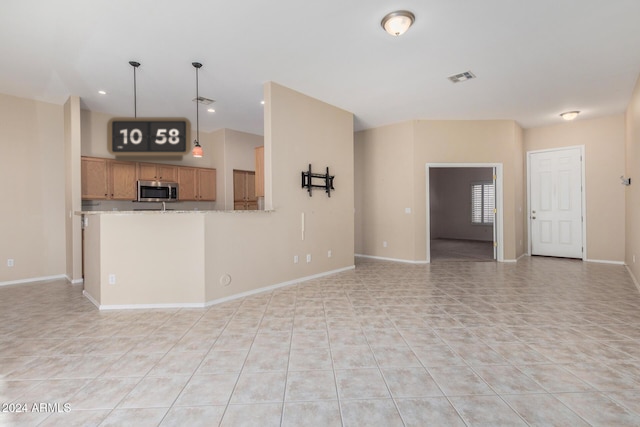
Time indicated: 10:58
